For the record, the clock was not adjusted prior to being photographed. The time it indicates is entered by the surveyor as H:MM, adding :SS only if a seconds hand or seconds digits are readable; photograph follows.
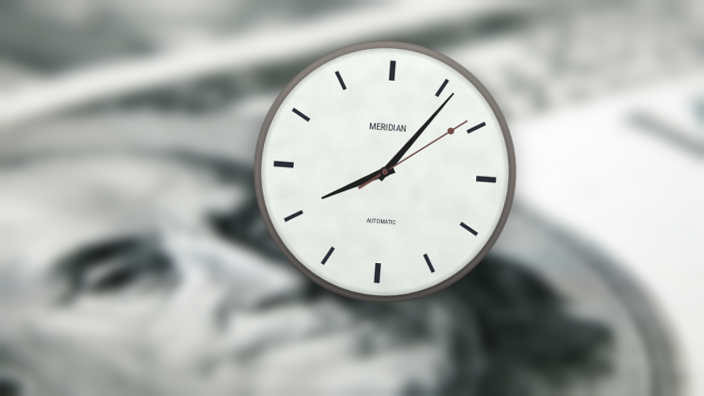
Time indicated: 8:06:09
